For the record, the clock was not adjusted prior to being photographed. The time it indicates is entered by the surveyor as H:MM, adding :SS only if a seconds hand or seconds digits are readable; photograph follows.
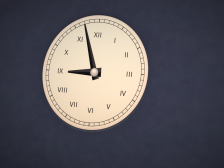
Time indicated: 8:57
